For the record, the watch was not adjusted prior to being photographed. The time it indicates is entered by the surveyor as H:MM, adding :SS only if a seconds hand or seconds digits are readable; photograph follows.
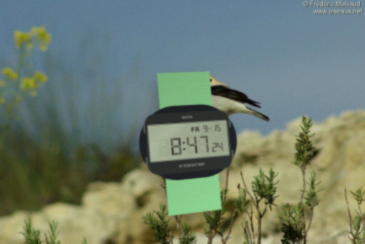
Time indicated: 8:47
